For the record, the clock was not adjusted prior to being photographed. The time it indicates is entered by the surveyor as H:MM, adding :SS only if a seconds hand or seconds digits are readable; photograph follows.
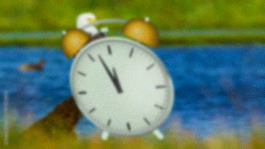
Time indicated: 11:57
